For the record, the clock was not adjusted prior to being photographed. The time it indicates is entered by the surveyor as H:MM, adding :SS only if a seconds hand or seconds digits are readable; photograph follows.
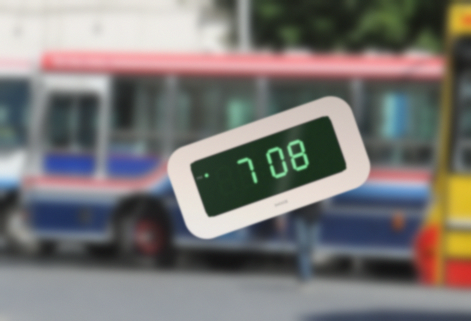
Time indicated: 7:08
